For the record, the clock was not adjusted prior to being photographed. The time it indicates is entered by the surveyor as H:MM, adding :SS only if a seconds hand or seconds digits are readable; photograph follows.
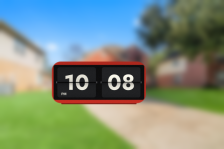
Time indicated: 10:08
